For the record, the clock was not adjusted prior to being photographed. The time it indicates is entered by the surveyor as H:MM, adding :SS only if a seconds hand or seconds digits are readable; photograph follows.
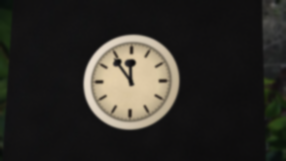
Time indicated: 11:54
